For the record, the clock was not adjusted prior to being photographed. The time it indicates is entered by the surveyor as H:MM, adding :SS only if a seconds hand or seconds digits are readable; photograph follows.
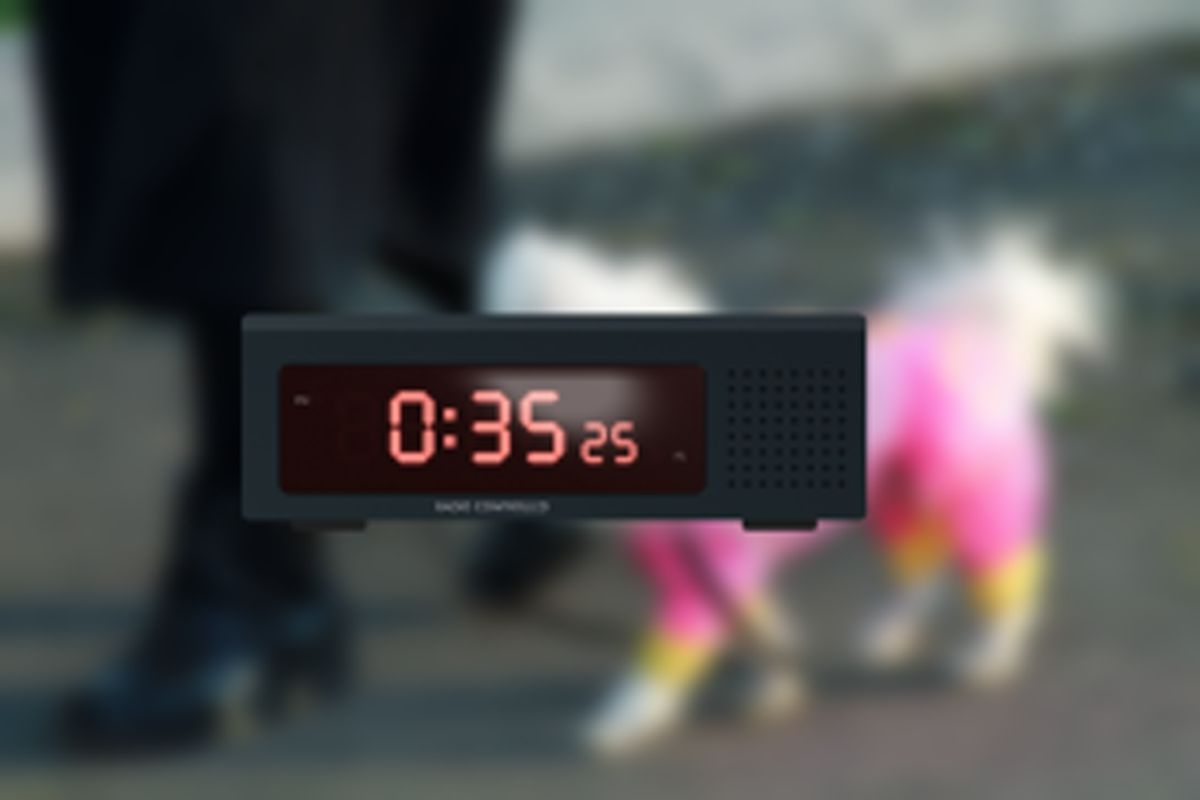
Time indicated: 0:35:25
